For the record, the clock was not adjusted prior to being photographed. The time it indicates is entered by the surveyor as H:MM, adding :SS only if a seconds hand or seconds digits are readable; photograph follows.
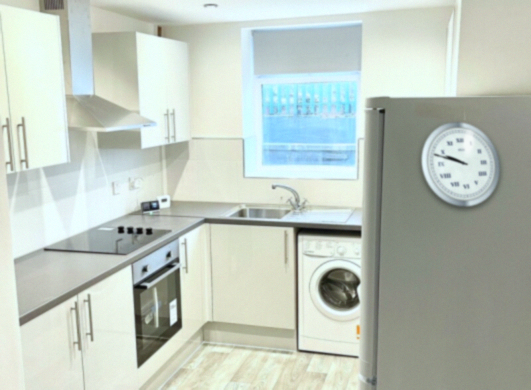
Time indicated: 9:48
